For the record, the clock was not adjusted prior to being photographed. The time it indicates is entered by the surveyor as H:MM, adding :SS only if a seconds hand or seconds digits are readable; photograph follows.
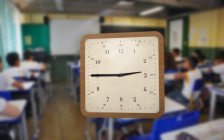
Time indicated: 2:45
